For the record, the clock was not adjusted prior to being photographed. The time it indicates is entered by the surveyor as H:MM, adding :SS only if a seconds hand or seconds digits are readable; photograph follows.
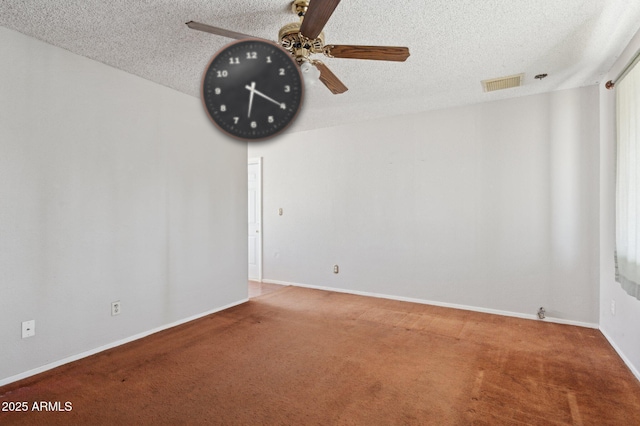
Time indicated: 6:20
